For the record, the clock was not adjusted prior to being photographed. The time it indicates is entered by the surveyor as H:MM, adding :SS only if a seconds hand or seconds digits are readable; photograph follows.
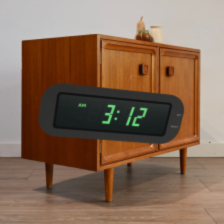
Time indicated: 3:12
